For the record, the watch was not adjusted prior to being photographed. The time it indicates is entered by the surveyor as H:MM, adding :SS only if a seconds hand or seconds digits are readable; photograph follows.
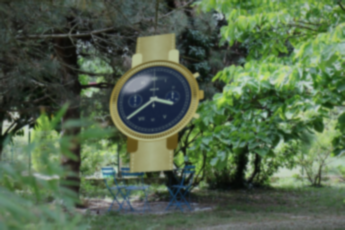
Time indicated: 3:39
